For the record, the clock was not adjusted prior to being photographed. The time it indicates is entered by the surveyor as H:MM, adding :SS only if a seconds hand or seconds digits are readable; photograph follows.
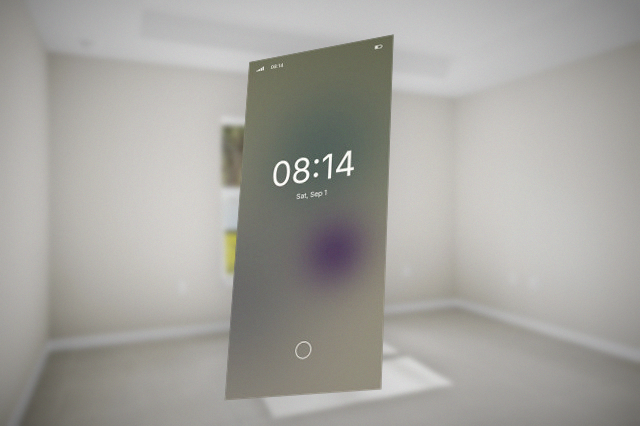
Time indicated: 8:14
